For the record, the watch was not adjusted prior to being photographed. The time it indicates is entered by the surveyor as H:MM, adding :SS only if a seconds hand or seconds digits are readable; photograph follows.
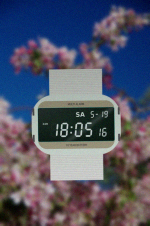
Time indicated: 18:05:16
